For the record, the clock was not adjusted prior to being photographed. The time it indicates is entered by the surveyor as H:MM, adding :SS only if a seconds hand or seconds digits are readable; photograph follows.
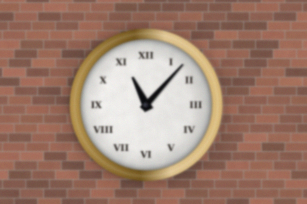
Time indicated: 11:07
